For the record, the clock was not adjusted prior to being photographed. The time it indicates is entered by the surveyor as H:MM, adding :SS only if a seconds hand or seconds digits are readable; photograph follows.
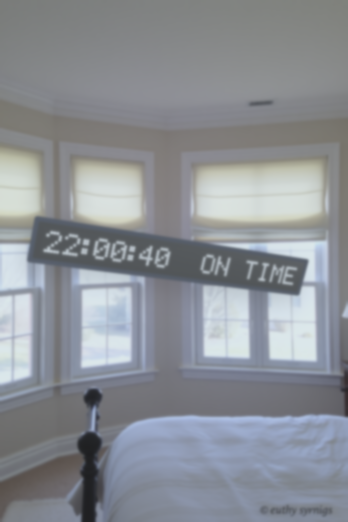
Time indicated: 22:00:40
